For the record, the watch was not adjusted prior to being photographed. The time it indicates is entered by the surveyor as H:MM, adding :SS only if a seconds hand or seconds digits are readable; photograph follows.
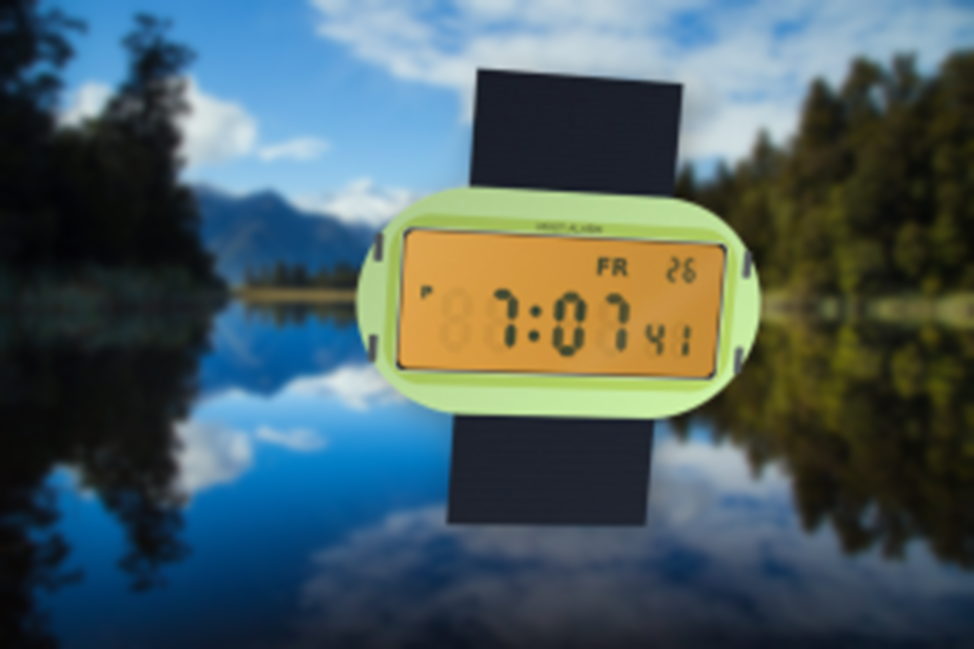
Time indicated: 7:07:41
